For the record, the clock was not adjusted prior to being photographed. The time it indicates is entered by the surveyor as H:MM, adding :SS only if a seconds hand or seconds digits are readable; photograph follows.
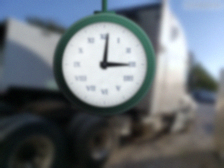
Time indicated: 3:01
